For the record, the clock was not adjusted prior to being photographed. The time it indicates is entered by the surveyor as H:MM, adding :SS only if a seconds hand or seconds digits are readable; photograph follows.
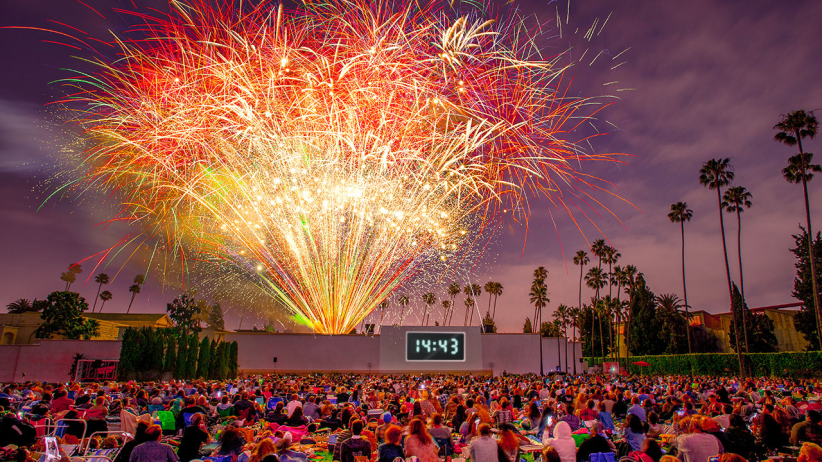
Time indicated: 14:43
